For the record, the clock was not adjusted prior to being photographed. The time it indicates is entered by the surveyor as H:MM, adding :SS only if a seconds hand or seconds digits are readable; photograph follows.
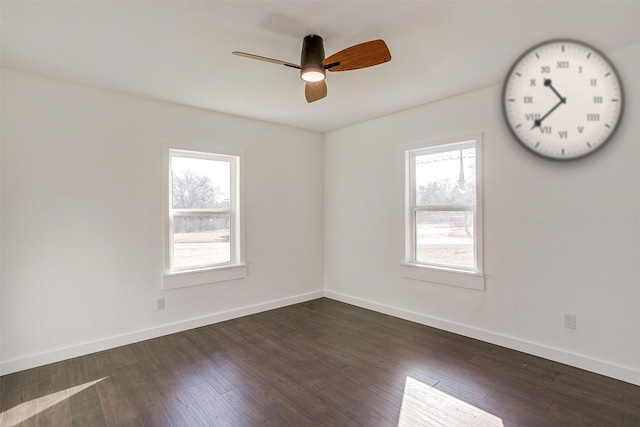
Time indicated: 10:38
